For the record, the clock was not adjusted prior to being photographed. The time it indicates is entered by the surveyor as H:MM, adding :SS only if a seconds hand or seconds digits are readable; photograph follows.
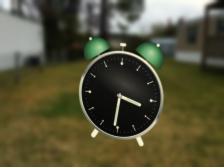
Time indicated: 3:31
